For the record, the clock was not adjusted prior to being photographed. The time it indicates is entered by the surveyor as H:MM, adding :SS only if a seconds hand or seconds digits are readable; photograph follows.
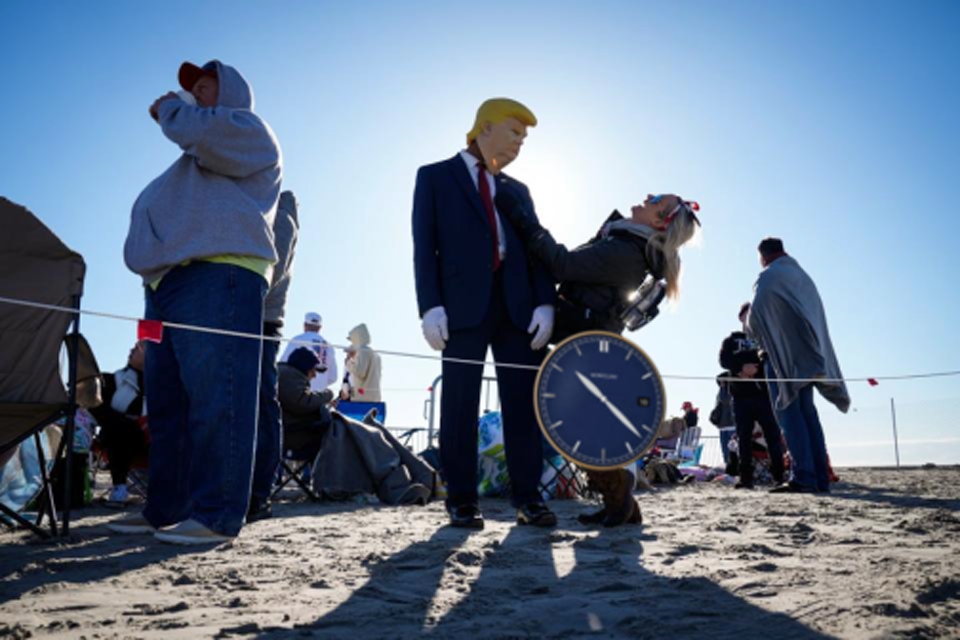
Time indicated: 10:22
